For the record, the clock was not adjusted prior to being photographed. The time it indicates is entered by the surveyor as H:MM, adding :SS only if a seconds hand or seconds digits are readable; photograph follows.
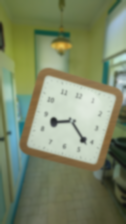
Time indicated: 8:22
